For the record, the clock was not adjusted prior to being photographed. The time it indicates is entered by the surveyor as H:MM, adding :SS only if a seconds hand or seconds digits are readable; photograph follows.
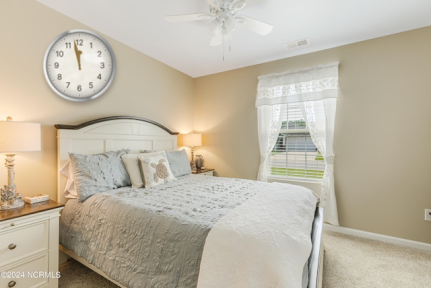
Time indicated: 11:58
